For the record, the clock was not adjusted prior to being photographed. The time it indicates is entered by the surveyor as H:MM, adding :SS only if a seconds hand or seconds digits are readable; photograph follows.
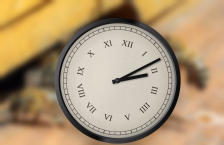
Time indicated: 2:08
